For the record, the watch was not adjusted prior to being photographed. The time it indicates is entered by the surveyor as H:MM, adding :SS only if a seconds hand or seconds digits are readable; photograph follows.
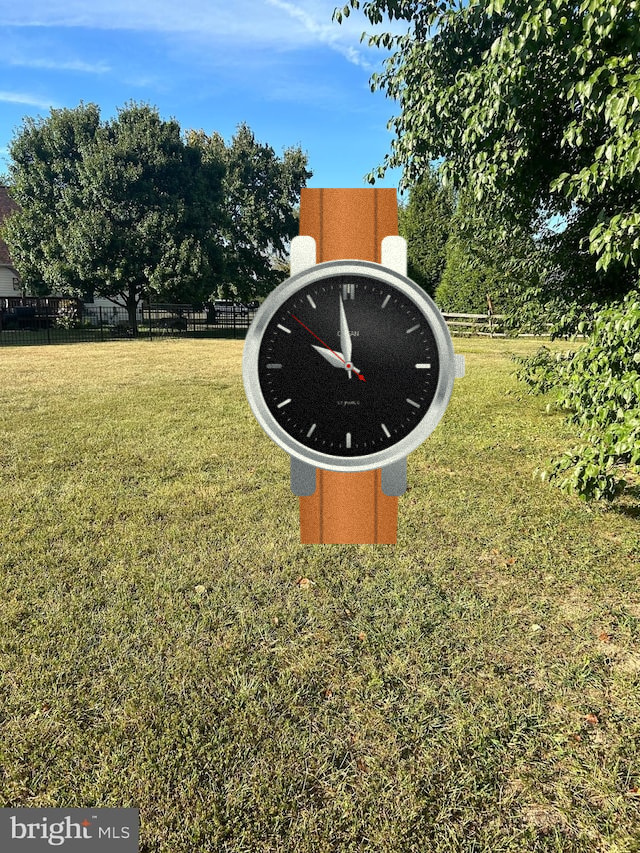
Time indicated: 9:58:52
